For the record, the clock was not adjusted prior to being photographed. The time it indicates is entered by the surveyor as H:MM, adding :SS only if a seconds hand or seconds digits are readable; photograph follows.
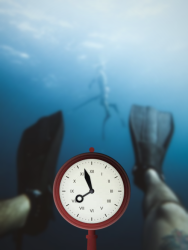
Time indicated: 7:57
